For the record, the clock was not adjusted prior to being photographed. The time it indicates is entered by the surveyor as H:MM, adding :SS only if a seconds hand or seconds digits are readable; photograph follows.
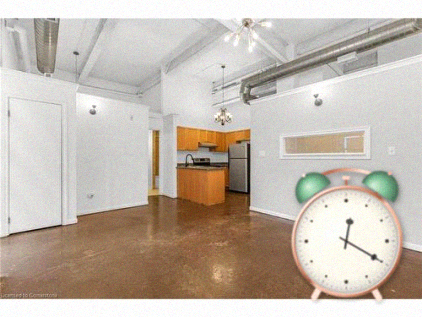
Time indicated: 12:20
